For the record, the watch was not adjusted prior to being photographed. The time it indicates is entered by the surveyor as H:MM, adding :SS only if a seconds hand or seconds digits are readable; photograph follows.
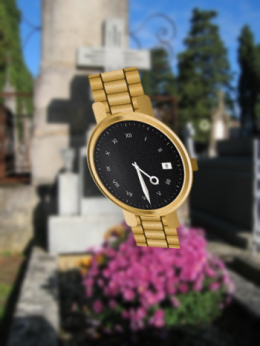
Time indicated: 4:29
